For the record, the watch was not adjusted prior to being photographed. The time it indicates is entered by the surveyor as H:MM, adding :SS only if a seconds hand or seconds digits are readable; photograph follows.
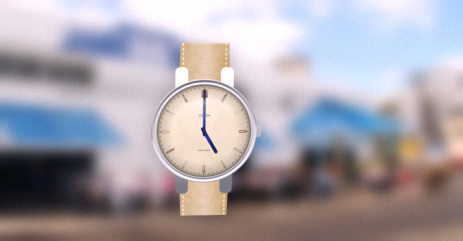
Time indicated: 5:00
